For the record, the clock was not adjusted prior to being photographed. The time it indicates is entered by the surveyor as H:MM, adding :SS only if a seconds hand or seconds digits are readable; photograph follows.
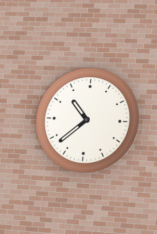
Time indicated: 10:38
